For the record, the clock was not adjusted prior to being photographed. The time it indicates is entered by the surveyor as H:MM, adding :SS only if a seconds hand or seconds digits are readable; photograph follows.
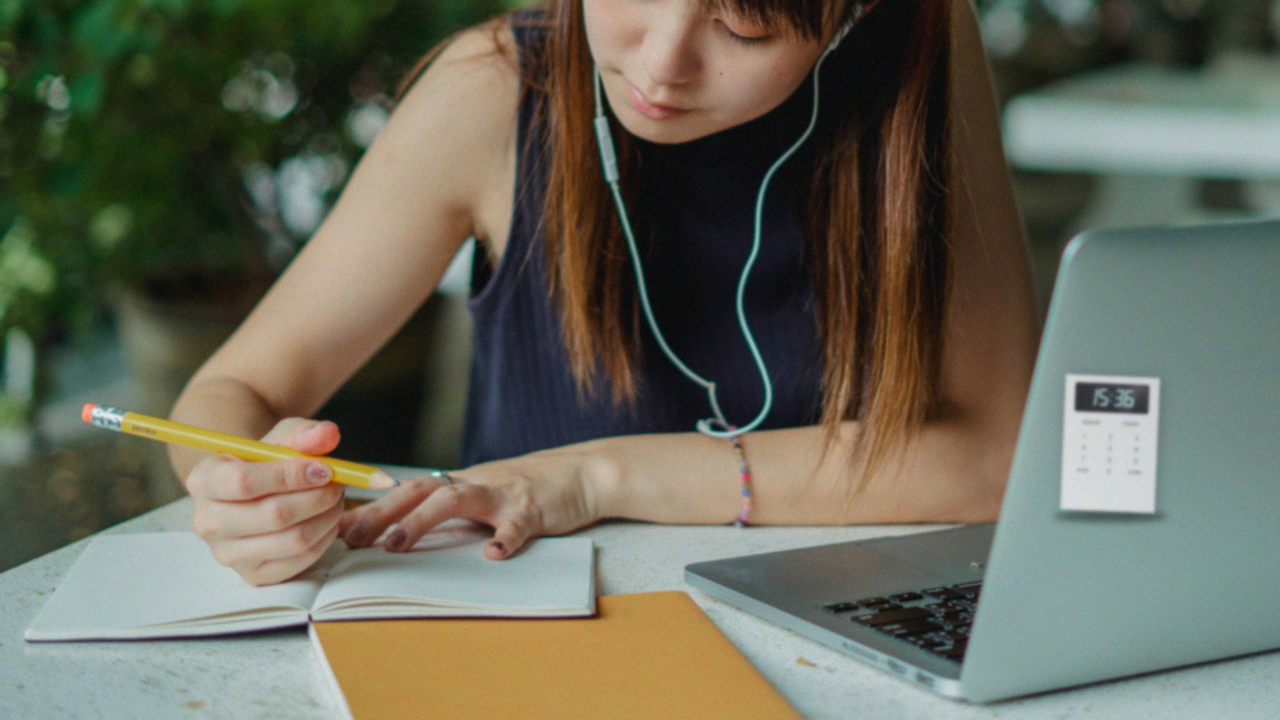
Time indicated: 15:36
